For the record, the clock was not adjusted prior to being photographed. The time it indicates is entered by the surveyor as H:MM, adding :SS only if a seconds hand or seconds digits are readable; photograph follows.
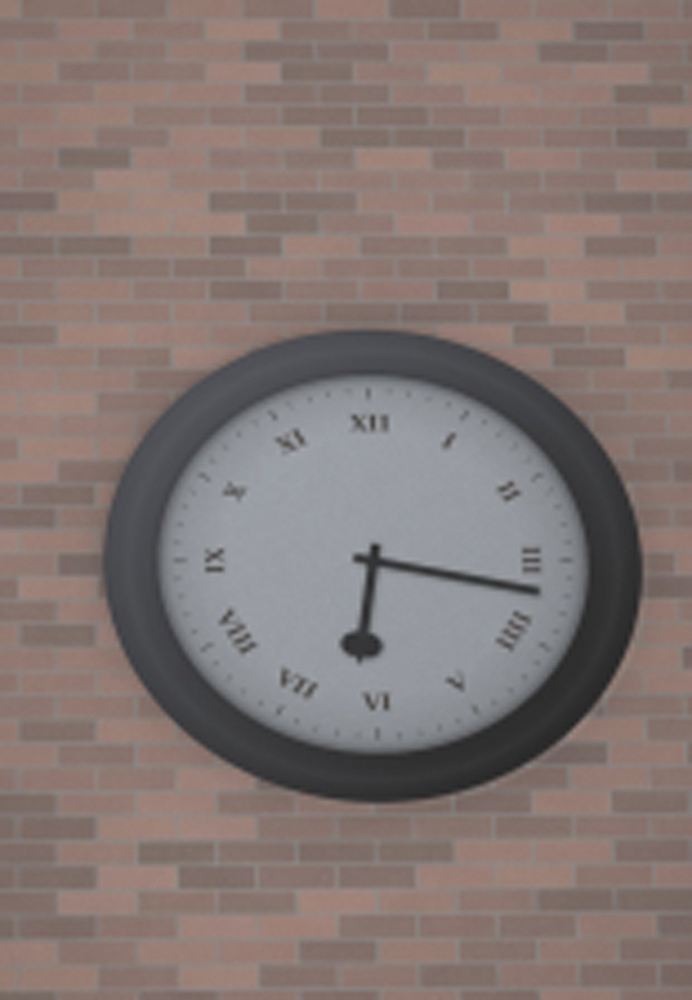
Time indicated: 6:17
